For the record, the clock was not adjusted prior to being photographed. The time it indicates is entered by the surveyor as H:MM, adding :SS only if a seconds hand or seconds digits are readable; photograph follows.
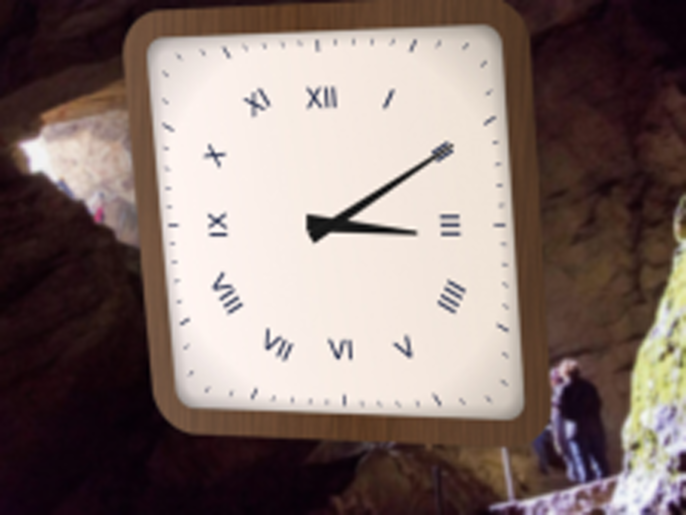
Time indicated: 3:10
